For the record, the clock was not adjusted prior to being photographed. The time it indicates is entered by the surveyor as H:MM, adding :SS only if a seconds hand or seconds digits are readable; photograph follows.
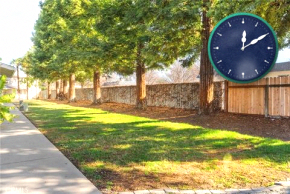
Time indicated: 12:10
